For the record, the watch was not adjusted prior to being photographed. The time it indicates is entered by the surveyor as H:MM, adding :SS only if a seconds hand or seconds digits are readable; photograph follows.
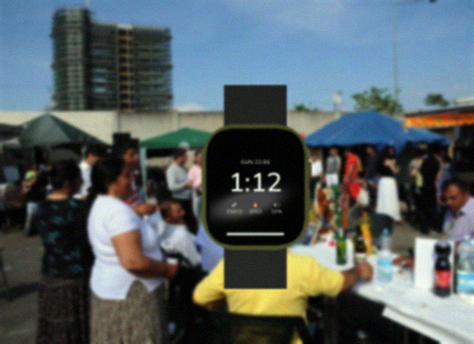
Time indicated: 1:12
